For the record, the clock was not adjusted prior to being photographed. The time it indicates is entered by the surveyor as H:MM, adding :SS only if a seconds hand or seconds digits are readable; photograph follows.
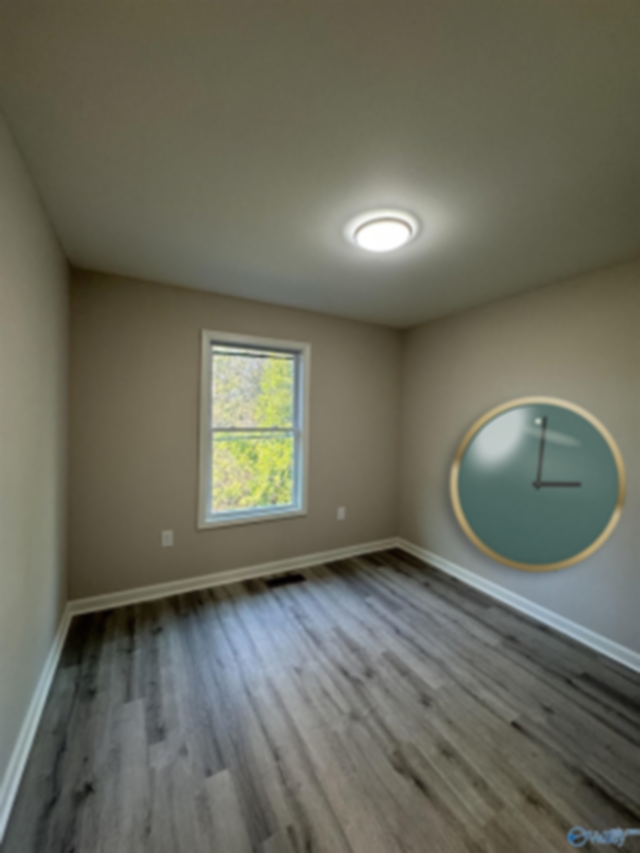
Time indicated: 3:01
